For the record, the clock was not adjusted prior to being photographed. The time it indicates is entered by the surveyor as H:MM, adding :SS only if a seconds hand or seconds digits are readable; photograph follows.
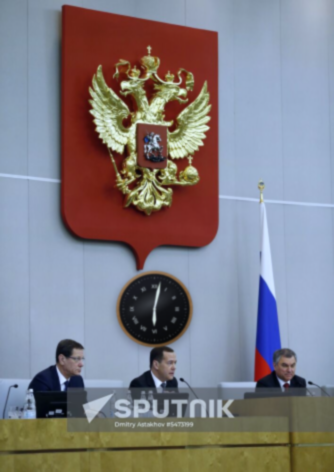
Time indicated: 6:02
